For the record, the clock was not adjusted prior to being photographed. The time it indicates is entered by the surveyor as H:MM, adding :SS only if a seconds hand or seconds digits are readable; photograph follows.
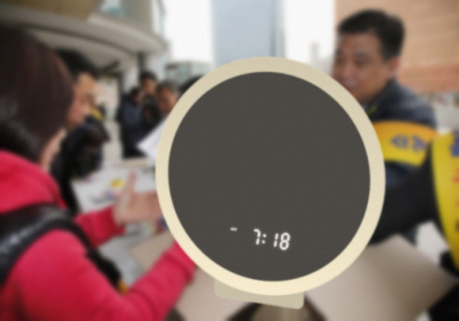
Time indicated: 7:18
